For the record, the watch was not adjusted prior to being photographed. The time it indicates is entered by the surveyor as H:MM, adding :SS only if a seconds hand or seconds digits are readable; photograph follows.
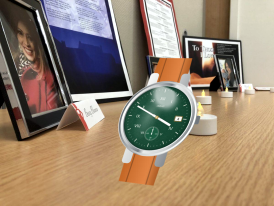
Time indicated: 3:49
